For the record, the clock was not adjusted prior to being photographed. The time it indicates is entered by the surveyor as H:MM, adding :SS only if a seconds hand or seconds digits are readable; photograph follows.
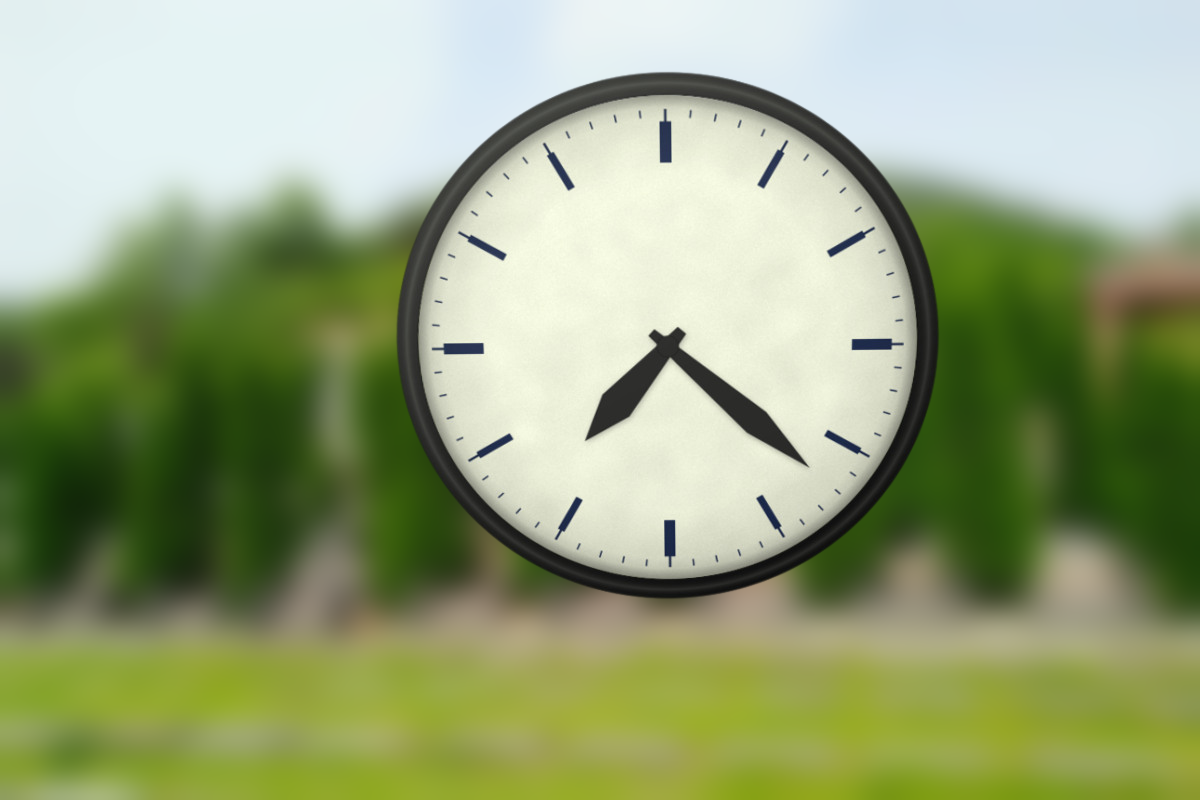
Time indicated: 7:22
